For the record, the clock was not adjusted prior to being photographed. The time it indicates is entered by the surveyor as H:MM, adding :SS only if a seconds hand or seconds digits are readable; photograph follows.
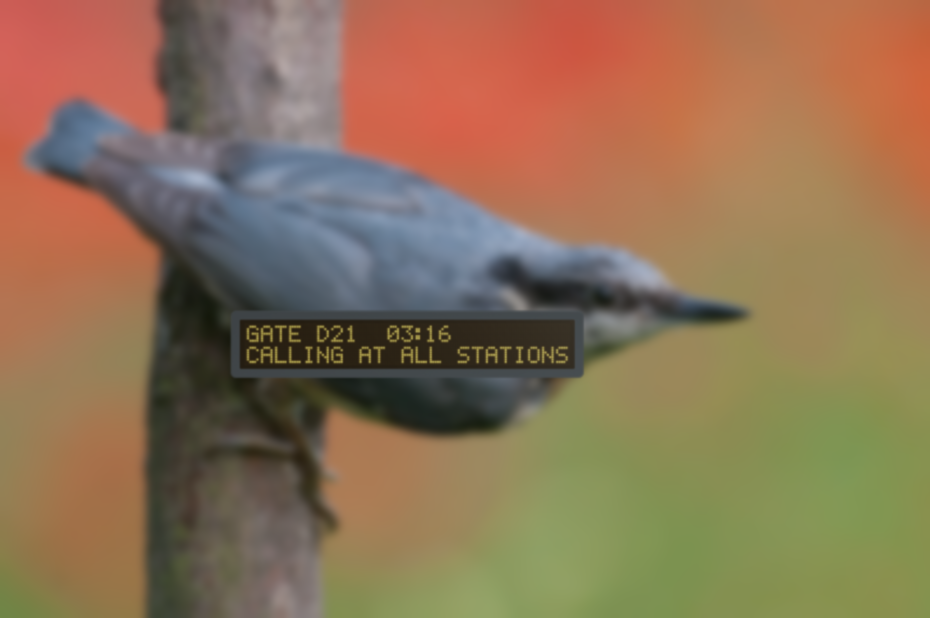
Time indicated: 3:16
